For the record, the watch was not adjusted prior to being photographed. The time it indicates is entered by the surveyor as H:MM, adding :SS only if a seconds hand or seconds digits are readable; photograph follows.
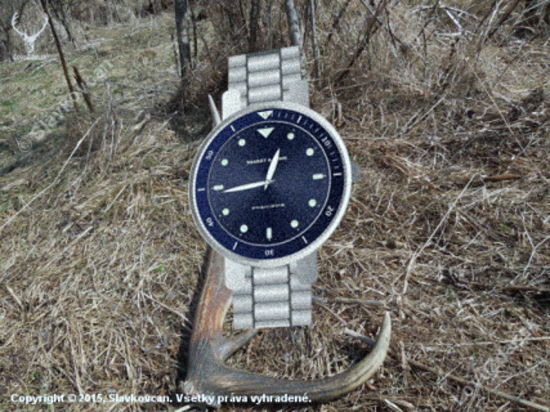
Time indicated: 12:44
